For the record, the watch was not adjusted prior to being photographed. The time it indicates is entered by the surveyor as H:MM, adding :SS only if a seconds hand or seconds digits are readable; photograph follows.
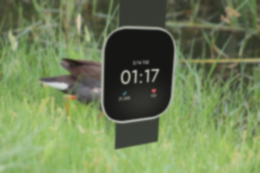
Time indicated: 1:17
